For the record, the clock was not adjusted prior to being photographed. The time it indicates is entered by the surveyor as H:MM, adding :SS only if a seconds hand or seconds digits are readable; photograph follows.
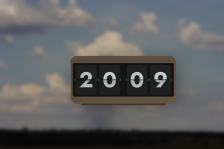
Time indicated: 20:09
